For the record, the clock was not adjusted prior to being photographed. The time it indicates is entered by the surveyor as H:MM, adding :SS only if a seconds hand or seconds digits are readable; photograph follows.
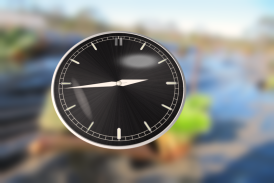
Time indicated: 2:44
